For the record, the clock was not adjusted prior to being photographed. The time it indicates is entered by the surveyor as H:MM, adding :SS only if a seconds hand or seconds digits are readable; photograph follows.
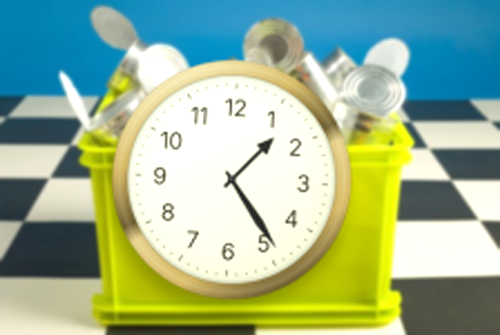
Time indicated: 1:24
